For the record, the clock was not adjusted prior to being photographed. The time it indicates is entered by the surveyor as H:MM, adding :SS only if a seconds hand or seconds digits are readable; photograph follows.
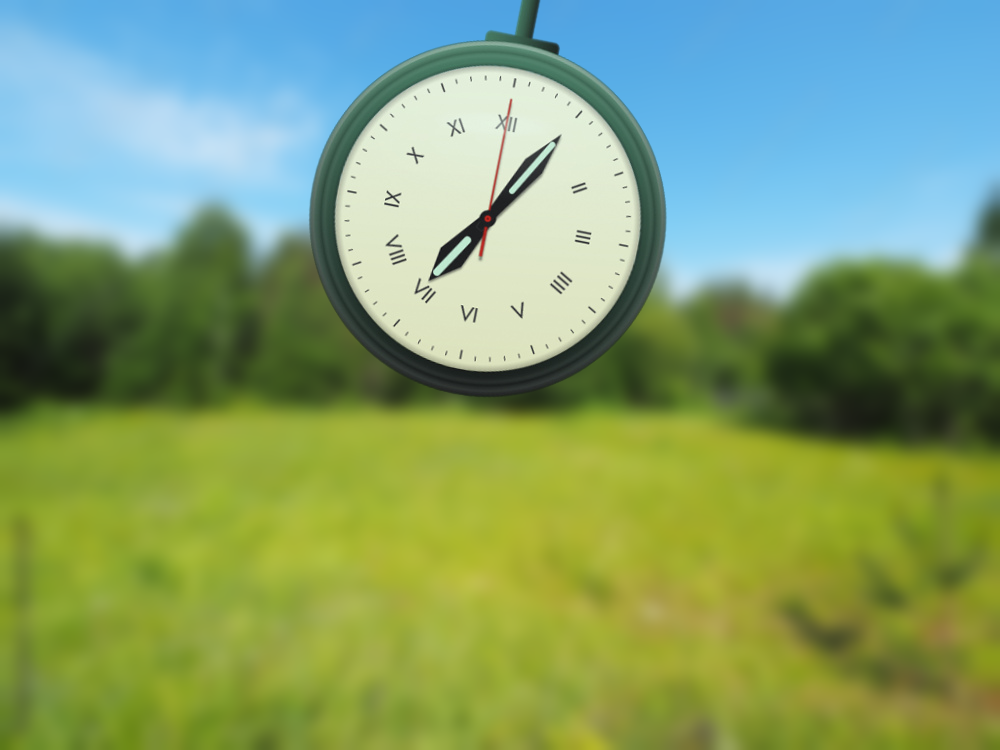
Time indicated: 7:05:00
